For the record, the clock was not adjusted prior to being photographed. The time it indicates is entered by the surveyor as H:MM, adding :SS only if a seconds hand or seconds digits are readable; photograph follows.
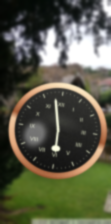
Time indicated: 5:58
